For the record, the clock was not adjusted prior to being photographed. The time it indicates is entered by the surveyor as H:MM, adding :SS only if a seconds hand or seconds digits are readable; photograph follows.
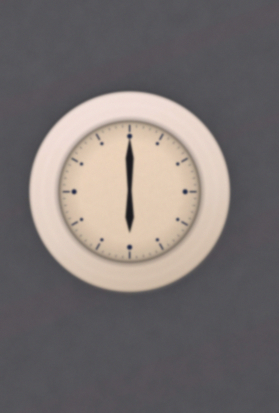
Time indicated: 6:00
